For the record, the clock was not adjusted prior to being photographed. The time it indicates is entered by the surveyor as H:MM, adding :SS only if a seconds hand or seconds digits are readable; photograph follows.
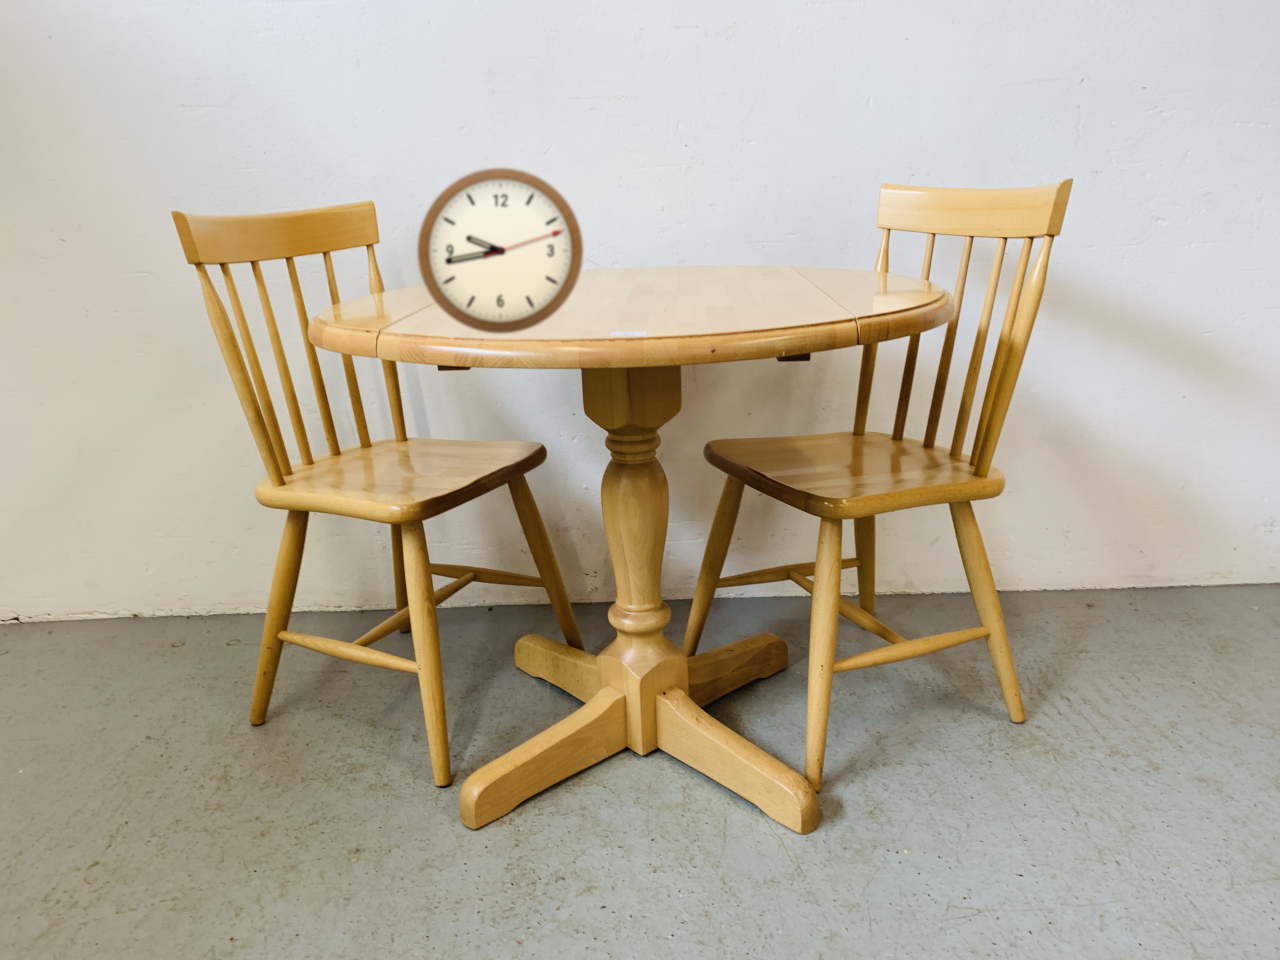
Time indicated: 9:43:12
